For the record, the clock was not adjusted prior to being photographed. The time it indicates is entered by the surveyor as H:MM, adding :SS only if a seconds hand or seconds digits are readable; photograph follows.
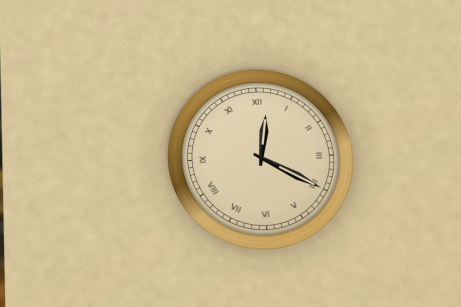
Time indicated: 12:20
